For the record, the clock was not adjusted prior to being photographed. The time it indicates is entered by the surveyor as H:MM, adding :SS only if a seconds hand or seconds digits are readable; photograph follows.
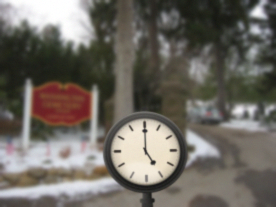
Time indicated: 5:00
